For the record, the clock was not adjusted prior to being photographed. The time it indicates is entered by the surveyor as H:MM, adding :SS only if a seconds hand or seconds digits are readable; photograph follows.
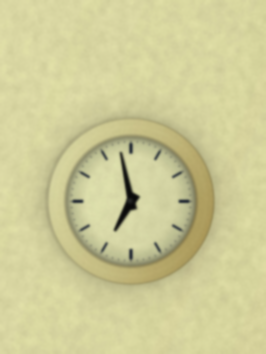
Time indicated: 6:58
